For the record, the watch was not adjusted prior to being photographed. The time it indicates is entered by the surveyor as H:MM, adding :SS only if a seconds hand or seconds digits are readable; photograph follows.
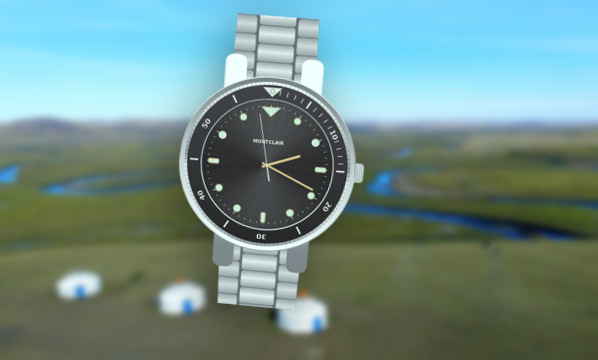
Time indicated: 2:18:58
